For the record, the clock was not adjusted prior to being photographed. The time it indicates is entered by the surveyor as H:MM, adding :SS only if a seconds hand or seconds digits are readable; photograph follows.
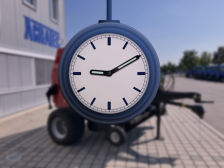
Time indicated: 9:10
